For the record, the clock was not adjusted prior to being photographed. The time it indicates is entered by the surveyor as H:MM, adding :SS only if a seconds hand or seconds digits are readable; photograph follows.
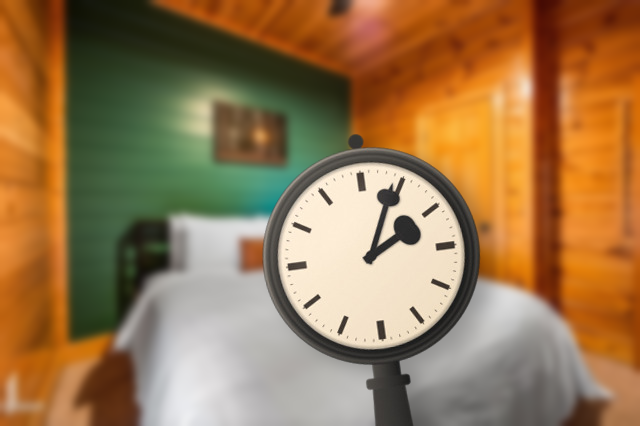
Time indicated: 2:04
